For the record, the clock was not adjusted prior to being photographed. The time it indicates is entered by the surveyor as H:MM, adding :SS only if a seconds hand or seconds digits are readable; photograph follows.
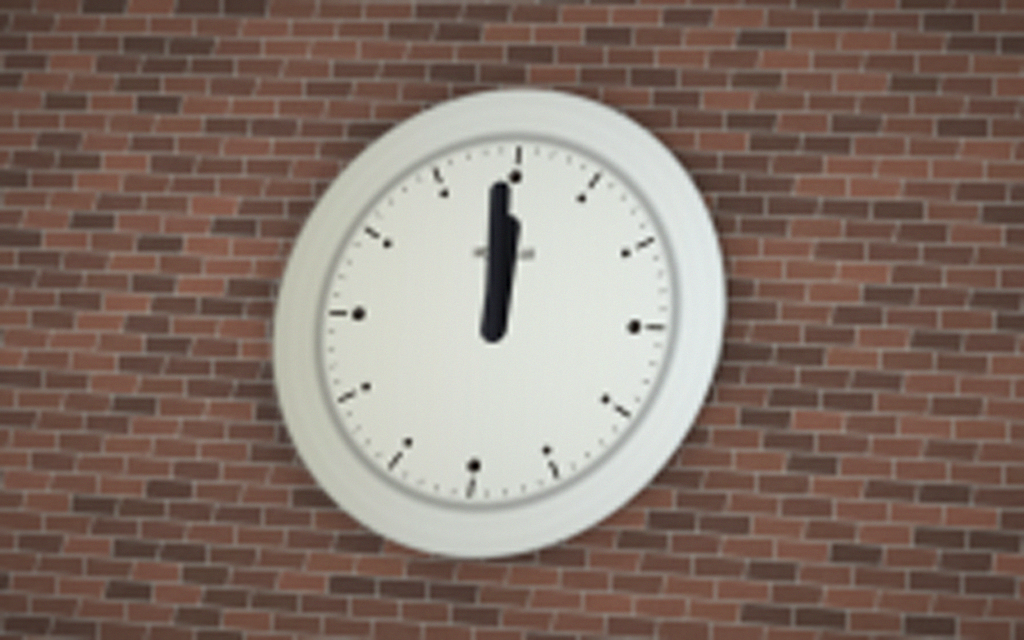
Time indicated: 11:59
